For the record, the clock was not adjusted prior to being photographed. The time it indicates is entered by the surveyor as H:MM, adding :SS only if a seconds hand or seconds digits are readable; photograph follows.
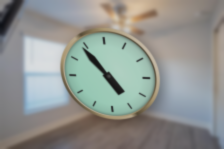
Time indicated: 4:54
